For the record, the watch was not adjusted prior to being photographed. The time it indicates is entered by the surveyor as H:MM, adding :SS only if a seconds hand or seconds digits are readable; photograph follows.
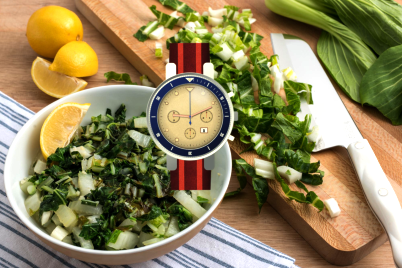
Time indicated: 9:11
